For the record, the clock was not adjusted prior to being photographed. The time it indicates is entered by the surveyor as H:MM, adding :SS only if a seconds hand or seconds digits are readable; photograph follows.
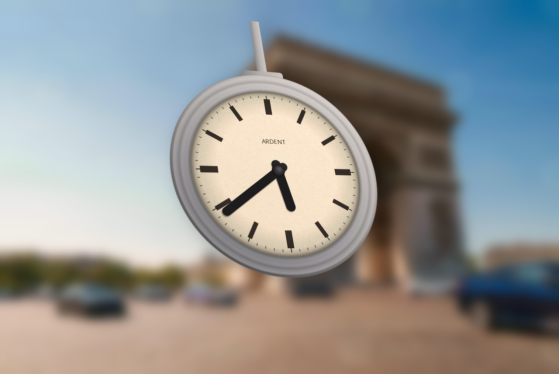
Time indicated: 5:39
